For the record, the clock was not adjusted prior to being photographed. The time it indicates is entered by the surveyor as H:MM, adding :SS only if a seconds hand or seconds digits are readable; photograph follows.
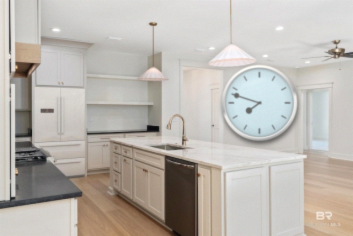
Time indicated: 7:48
